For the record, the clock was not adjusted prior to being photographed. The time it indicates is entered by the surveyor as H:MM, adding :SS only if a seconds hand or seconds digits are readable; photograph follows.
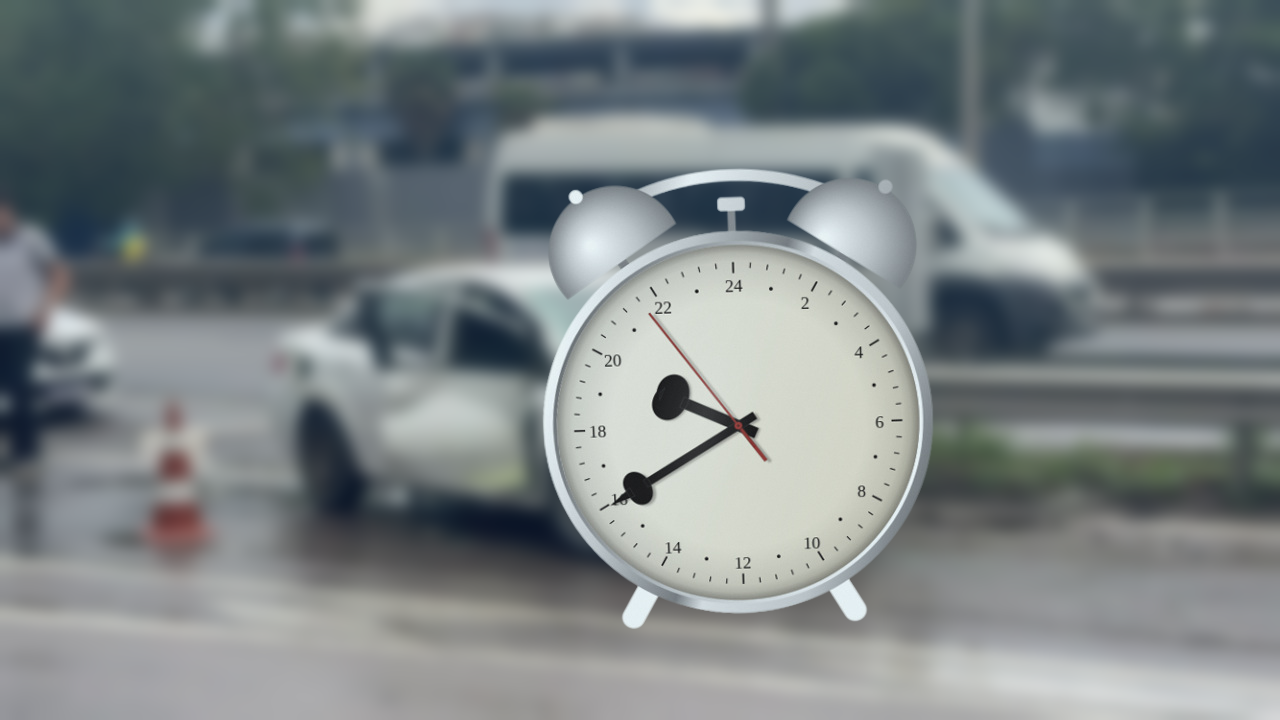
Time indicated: 19:39:54
